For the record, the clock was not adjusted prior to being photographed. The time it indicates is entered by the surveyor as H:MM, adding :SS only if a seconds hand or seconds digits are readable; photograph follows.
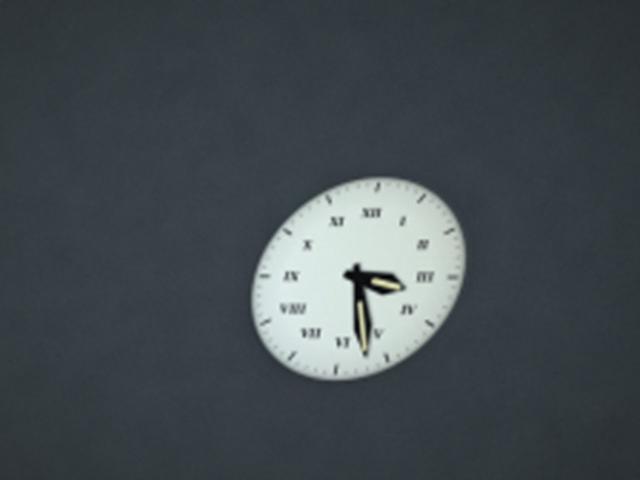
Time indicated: 3:27
